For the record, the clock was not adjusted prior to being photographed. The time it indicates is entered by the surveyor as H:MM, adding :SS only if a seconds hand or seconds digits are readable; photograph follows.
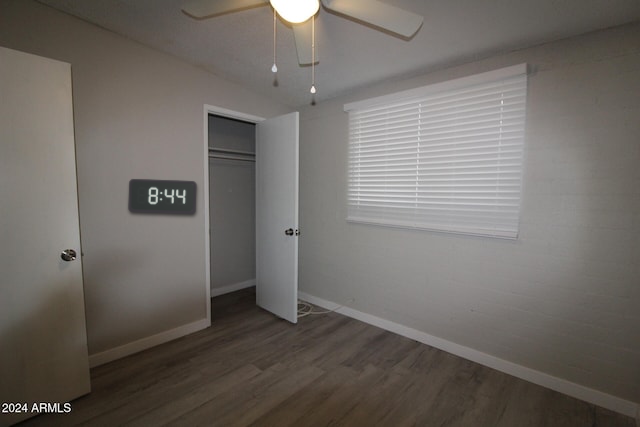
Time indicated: 8:44
